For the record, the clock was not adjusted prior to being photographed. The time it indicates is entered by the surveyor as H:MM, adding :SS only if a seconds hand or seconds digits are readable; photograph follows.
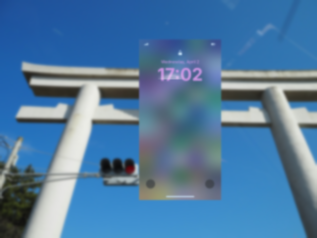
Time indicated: 17:02
